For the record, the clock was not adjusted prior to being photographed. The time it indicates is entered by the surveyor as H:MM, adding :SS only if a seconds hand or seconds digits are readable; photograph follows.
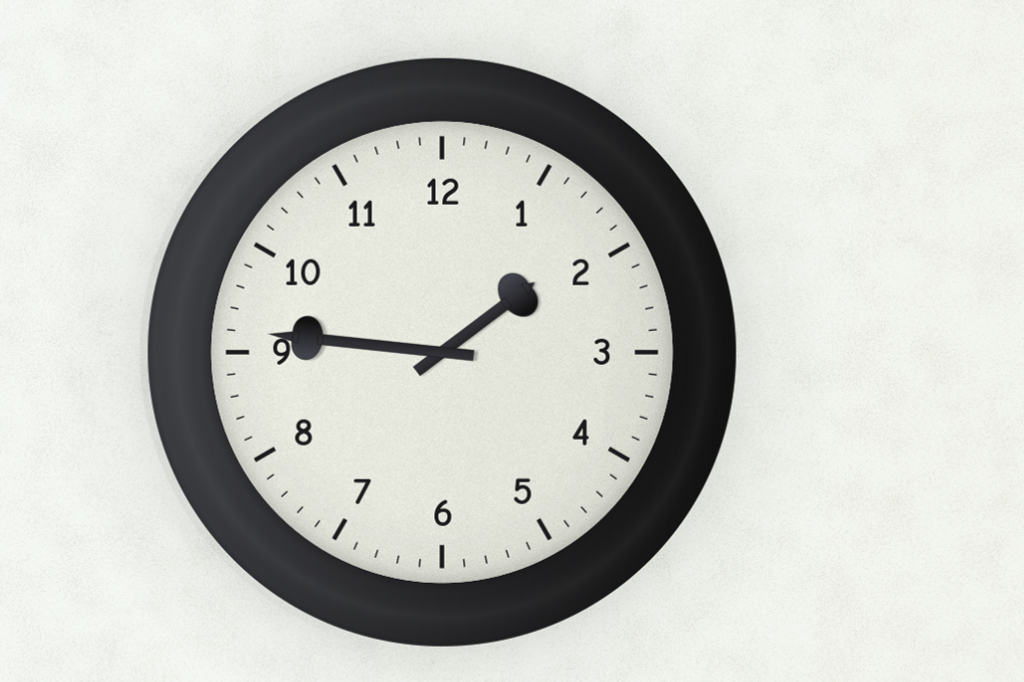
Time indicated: 1:46
